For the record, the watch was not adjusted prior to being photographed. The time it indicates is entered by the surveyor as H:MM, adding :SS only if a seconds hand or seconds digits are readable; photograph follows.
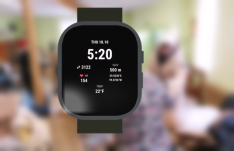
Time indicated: 5:20
